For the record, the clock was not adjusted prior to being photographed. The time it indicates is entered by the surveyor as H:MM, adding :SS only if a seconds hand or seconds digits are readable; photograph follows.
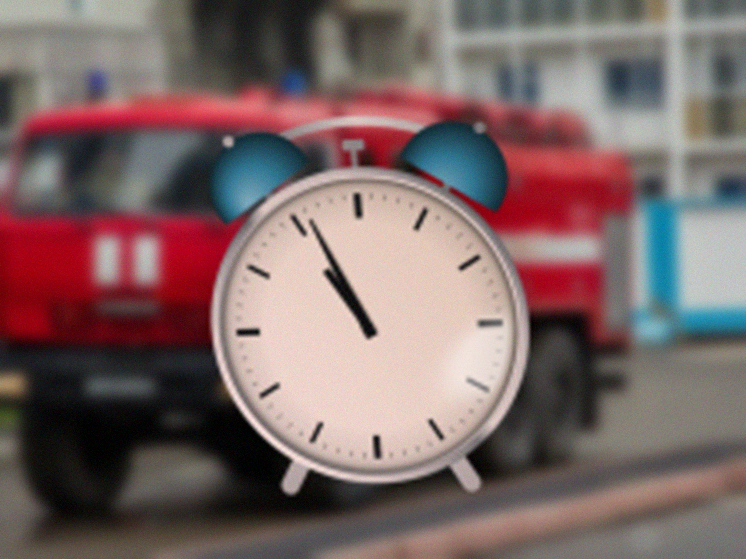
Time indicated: 10:56
